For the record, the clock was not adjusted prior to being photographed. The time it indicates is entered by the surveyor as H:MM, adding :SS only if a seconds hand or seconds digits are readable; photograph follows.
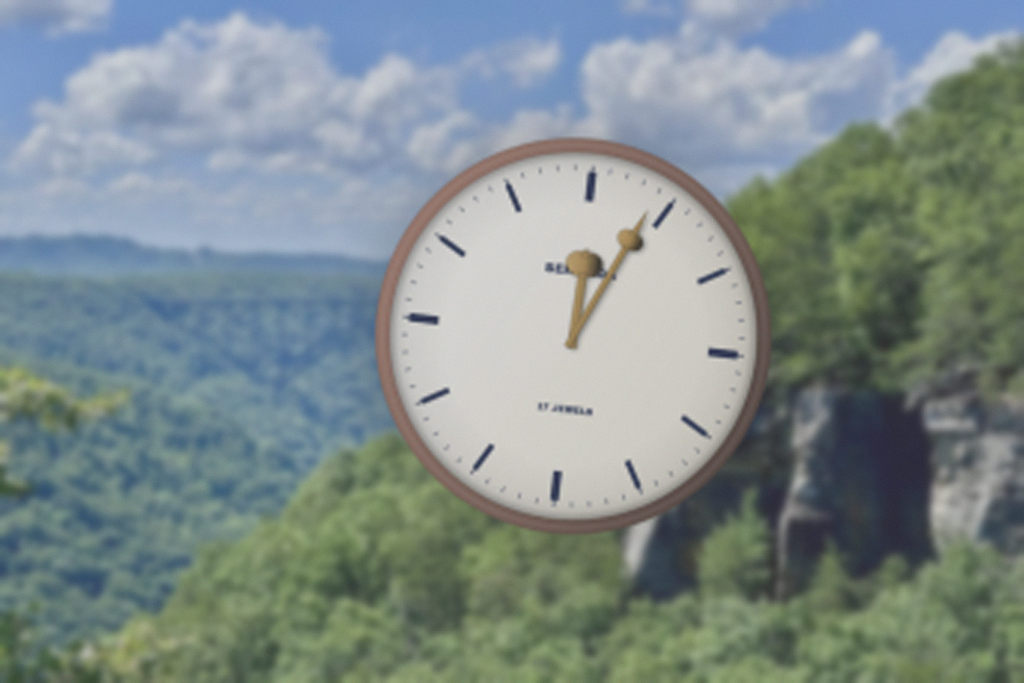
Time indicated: 12:04
